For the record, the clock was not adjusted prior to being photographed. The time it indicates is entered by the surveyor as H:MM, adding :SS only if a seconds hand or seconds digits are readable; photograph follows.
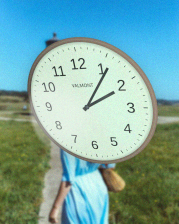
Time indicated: 2:06
